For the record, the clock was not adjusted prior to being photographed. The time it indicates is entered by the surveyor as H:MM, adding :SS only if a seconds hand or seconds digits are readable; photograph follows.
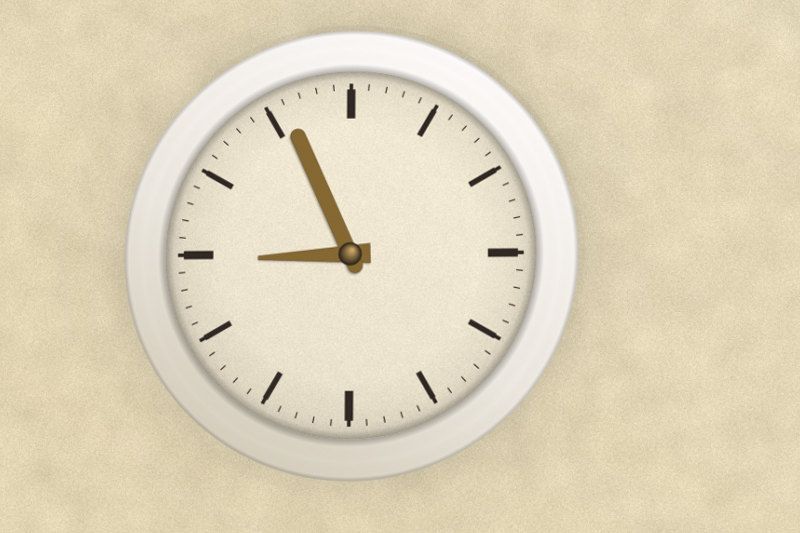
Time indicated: 8:56
